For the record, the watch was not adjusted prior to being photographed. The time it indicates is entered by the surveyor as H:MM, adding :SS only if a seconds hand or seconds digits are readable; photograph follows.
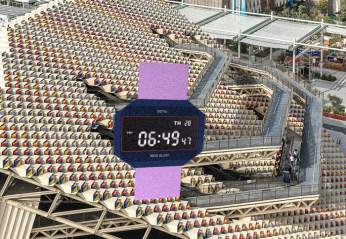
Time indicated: 6:49:47
